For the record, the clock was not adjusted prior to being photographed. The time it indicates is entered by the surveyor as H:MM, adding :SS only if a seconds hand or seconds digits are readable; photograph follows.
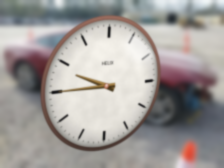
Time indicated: 9:45
